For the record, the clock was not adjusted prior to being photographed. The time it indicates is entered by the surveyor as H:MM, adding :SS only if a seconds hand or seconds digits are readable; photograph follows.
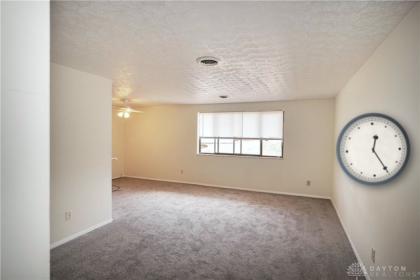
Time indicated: 12:25
